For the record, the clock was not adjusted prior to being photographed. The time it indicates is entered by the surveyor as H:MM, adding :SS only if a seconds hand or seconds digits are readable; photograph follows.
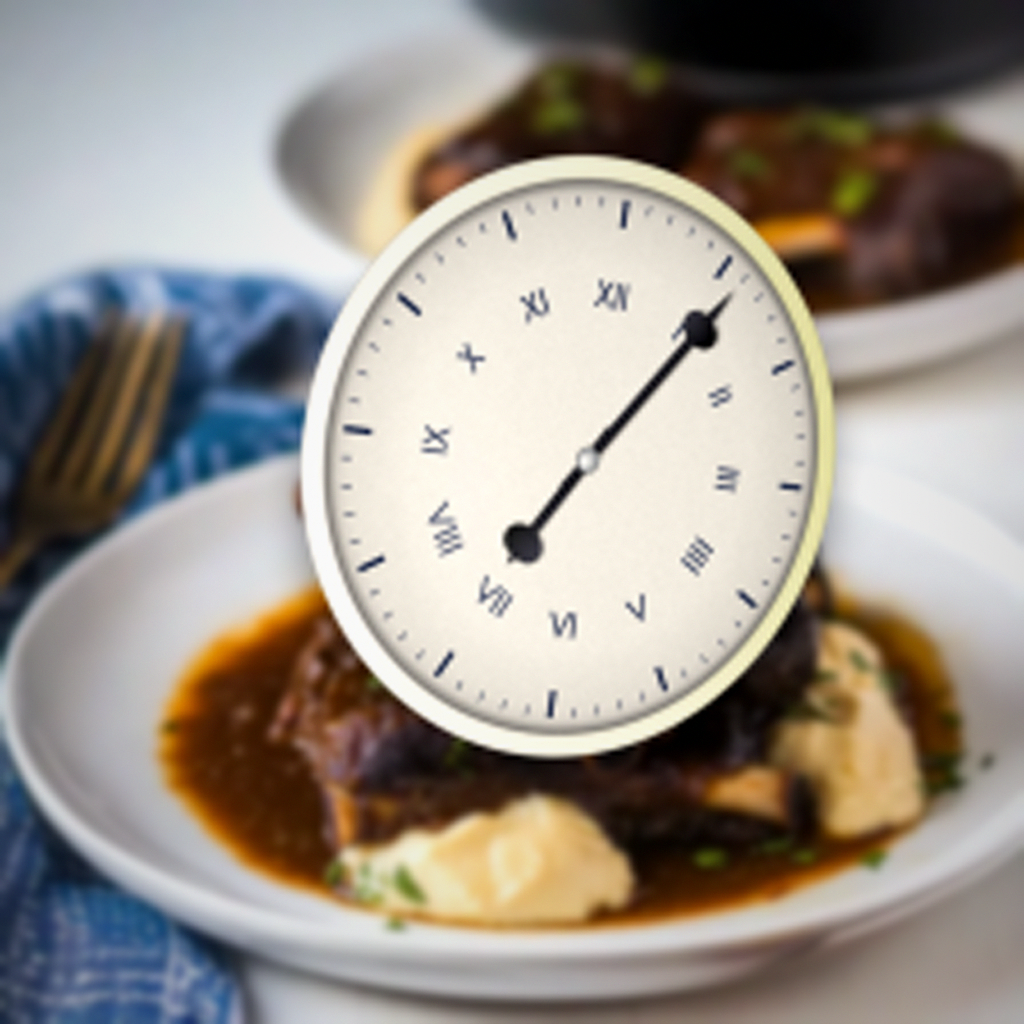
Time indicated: 7:06
